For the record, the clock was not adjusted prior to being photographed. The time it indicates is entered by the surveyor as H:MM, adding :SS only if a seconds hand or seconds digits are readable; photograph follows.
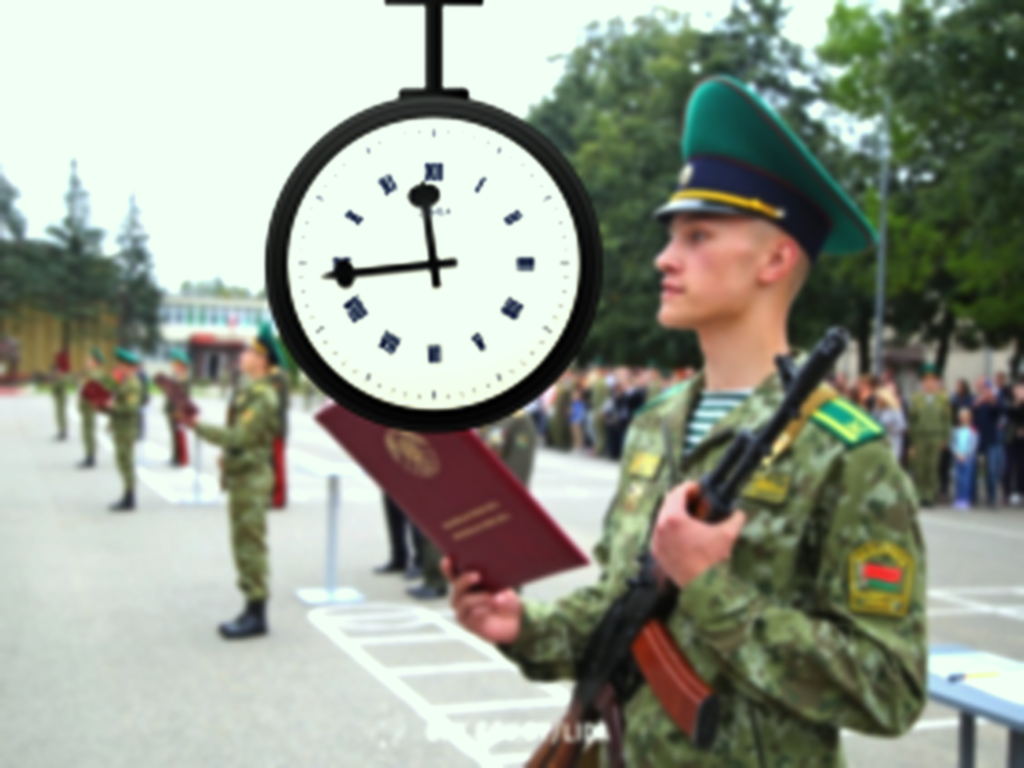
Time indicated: 11:44
